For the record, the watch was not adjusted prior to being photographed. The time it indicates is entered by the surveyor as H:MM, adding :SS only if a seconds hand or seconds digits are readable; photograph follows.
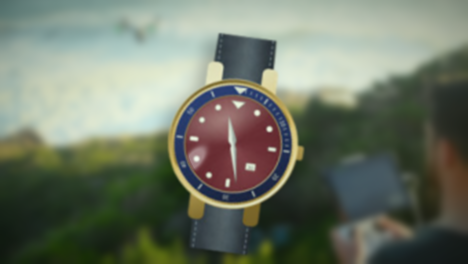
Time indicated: 11:28
